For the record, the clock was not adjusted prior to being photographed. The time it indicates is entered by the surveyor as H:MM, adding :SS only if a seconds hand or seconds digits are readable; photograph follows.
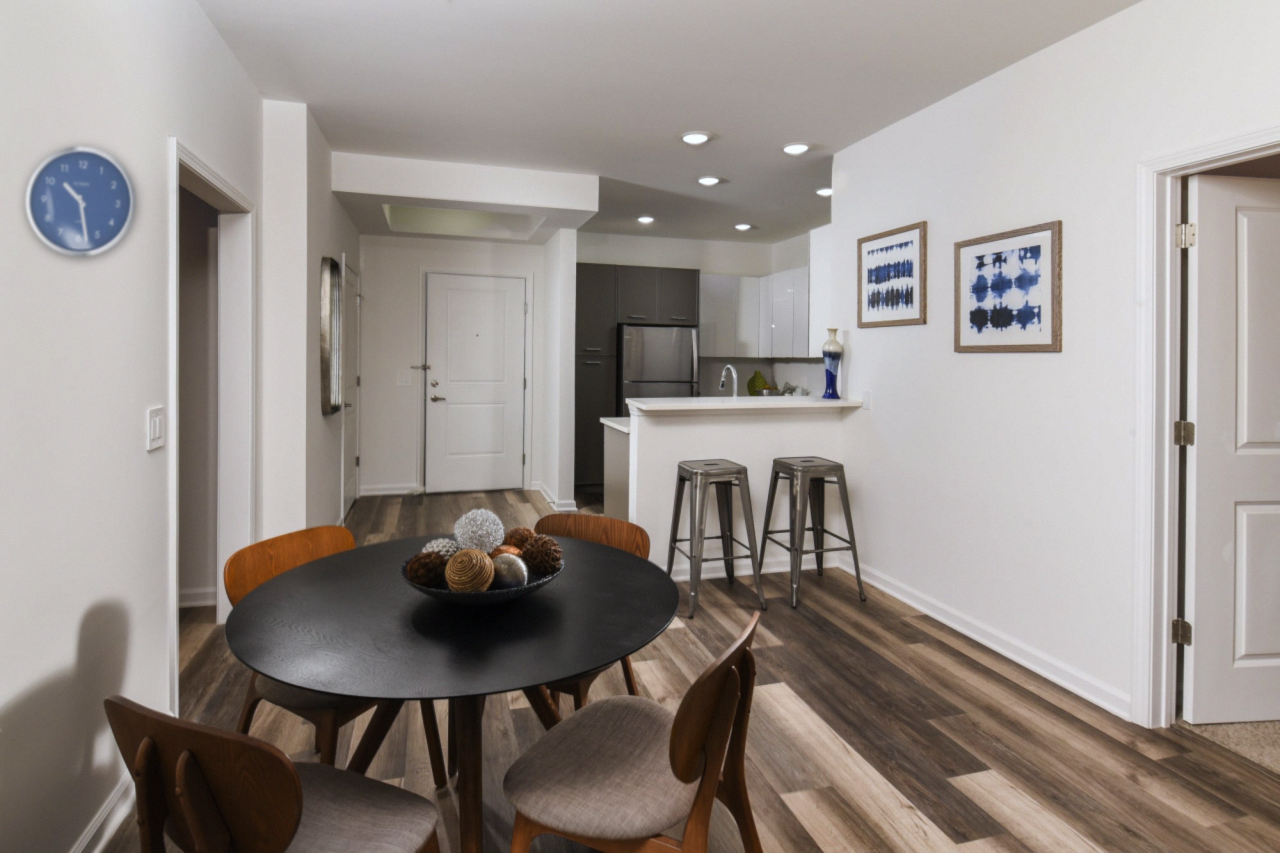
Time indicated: 10:28
